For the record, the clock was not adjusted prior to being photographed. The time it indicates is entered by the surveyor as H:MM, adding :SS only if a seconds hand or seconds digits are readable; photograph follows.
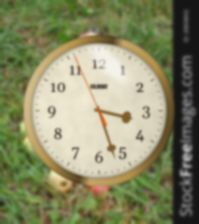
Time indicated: 3:26:56
